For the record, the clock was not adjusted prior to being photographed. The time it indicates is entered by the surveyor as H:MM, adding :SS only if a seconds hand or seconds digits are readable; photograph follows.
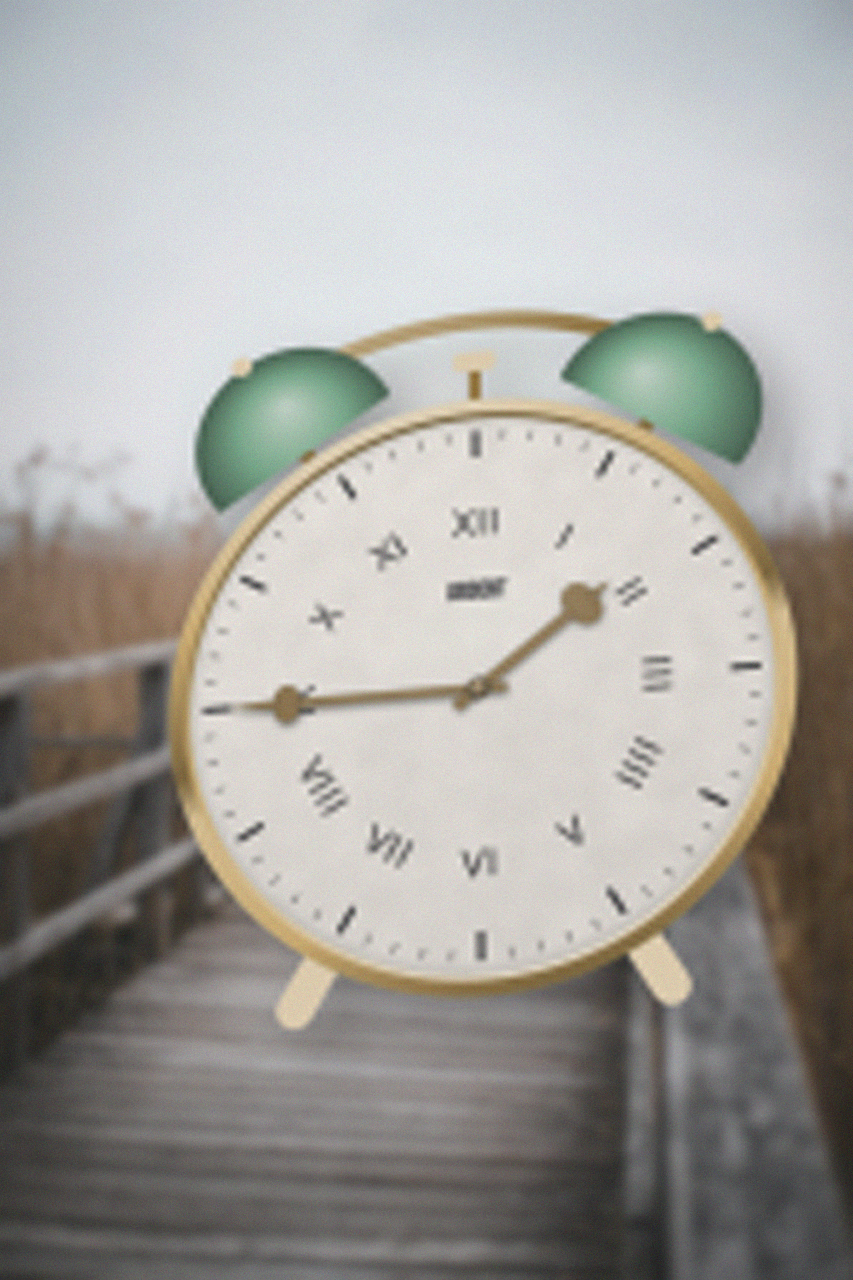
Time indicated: 1:45
